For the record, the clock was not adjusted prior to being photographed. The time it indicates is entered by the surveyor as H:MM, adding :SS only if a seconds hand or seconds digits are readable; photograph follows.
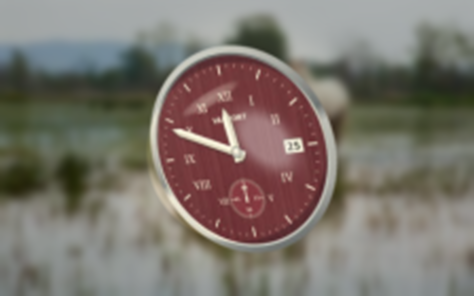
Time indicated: 11:49
